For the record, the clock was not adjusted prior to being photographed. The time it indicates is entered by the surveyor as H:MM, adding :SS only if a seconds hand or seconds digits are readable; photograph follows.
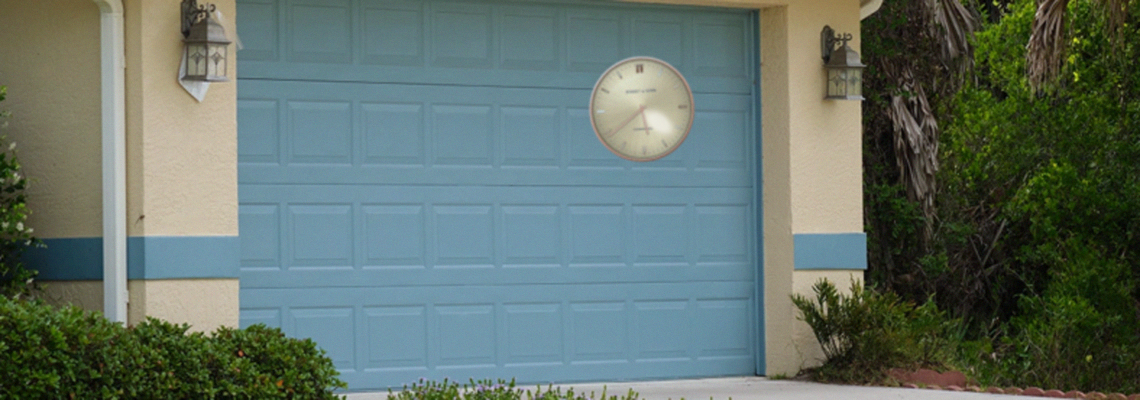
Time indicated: 5:39
